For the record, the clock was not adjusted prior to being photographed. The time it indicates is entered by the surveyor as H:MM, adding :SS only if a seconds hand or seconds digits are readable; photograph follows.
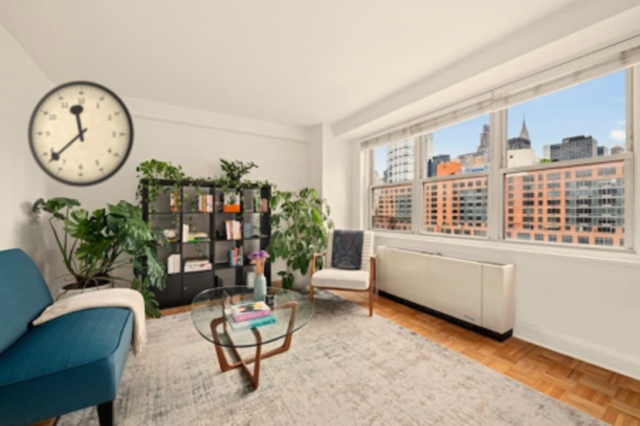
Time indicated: 11:38
